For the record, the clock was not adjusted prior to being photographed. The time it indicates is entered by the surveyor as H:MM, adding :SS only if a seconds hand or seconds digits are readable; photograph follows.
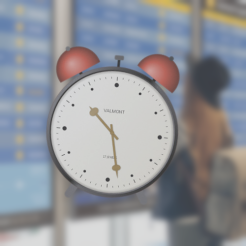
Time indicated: 10:28
